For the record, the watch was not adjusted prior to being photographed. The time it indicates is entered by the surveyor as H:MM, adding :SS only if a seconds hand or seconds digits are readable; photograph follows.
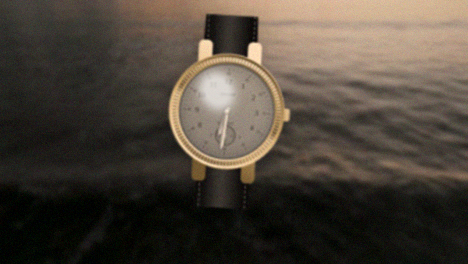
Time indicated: 6:31
